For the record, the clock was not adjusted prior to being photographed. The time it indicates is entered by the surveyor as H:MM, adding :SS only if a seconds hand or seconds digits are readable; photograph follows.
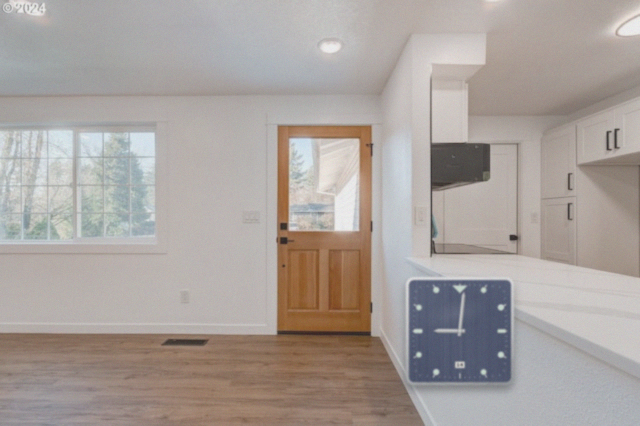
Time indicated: 9:01
